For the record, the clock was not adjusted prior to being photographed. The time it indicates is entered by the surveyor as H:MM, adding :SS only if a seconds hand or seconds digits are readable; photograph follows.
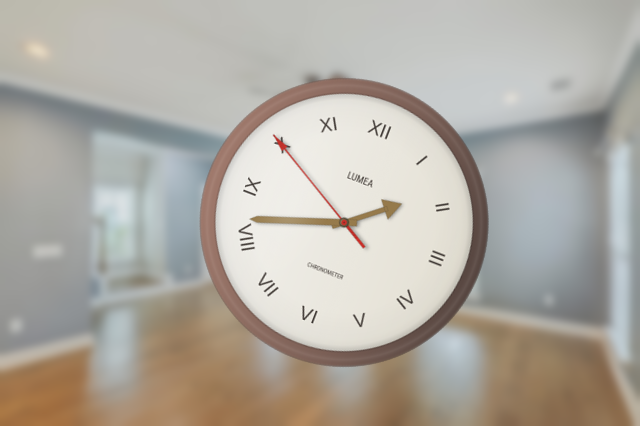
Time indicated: 1:41:50
